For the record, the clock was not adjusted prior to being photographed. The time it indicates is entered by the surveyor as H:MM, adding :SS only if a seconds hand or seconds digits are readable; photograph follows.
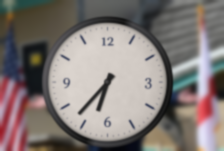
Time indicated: 6:37
